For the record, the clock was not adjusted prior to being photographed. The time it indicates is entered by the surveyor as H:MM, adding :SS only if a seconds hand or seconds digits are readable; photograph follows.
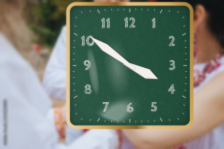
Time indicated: 3:51
